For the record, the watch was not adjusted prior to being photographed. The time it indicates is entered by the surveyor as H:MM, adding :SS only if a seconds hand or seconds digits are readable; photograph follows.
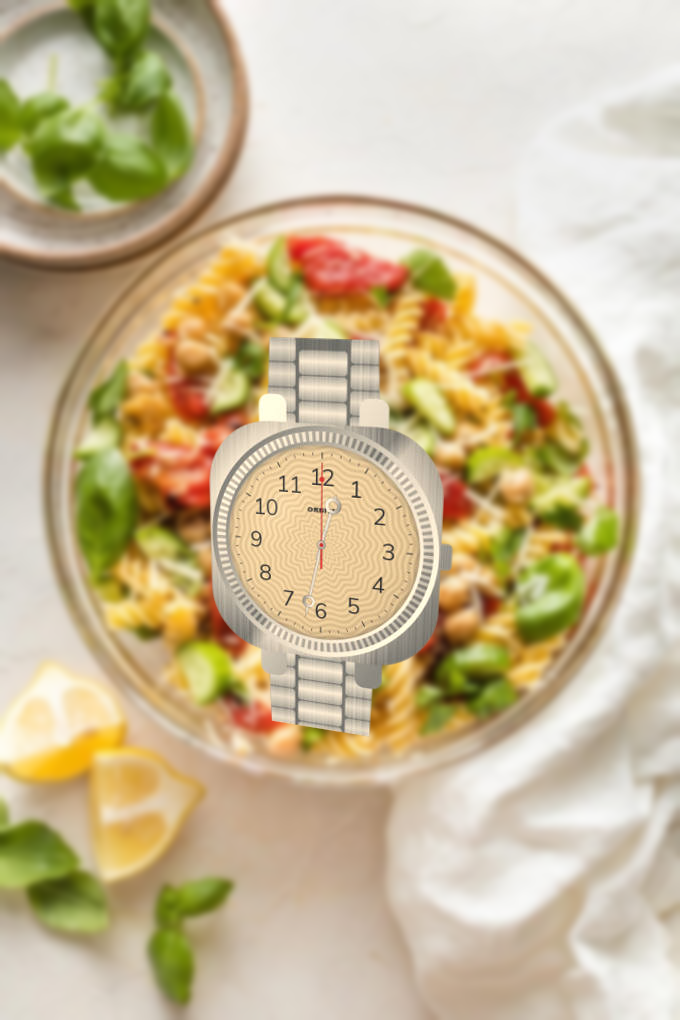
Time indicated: 12:32:00
